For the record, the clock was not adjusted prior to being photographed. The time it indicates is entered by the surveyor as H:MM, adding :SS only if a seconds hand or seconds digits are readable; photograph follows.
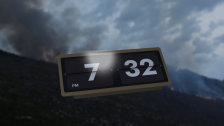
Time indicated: 7:32
